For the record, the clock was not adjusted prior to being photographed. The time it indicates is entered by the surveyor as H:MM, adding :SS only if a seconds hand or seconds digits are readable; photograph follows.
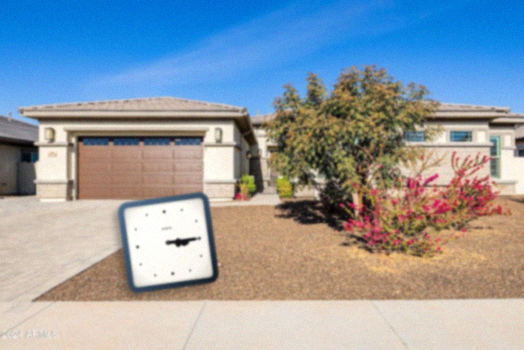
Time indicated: 3:15
